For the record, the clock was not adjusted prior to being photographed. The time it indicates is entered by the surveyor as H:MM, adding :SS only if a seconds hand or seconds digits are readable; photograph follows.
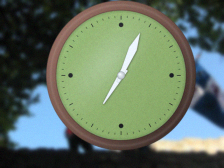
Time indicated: 7:04
